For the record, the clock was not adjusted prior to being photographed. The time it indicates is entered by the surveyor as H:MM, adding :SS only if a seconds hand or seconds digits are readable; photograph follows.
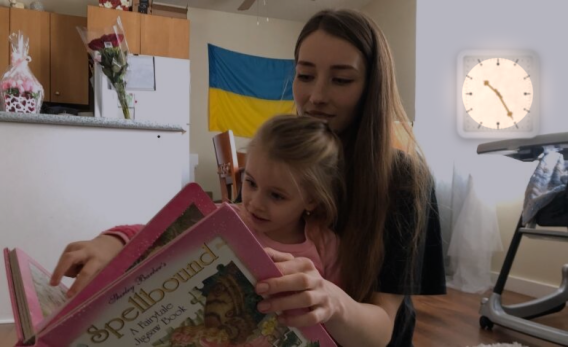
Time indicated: 10:25
